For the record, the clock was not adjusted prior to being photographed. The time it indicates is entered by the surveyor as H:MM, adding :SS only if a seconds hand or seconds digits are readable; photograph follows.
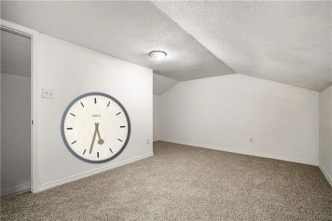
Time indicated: 5:33
